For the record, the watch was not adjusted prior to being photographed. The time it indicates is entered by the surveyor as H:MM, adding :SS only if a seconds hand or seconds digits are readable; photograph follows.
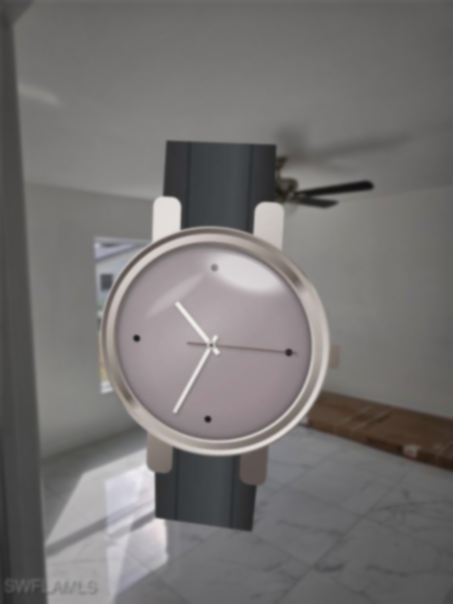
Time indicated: 10:34:15
